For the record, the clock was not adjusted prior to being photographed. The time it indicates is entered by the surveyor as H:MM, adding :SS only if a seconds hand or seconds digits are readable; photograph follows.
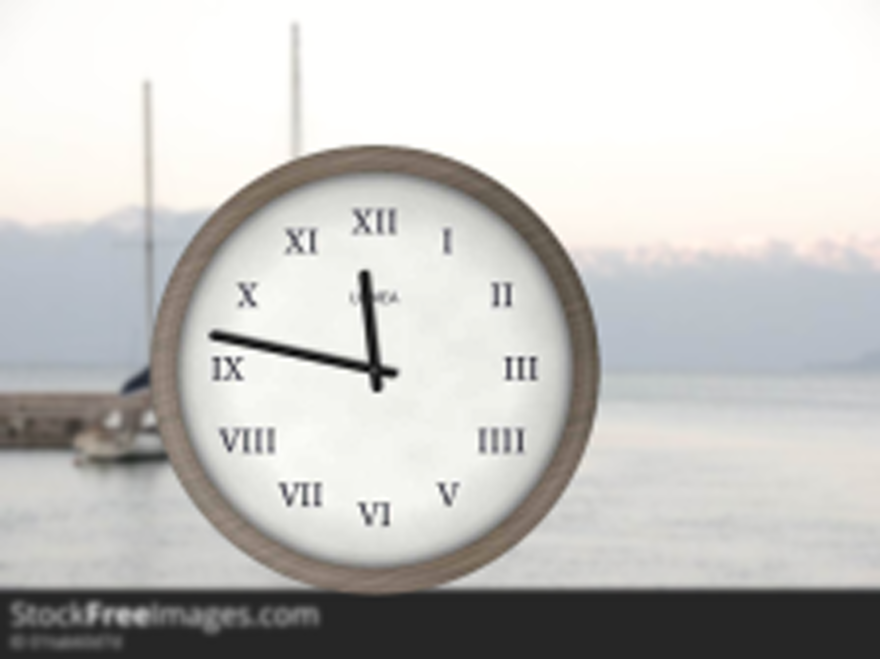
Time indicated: 11:47
